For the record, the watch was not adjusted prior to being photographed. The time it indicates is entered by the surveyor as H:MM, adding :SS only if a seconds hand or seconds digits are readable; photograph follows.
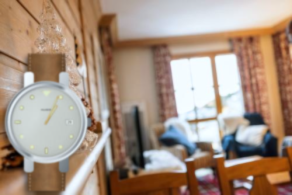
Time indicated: 1:04
